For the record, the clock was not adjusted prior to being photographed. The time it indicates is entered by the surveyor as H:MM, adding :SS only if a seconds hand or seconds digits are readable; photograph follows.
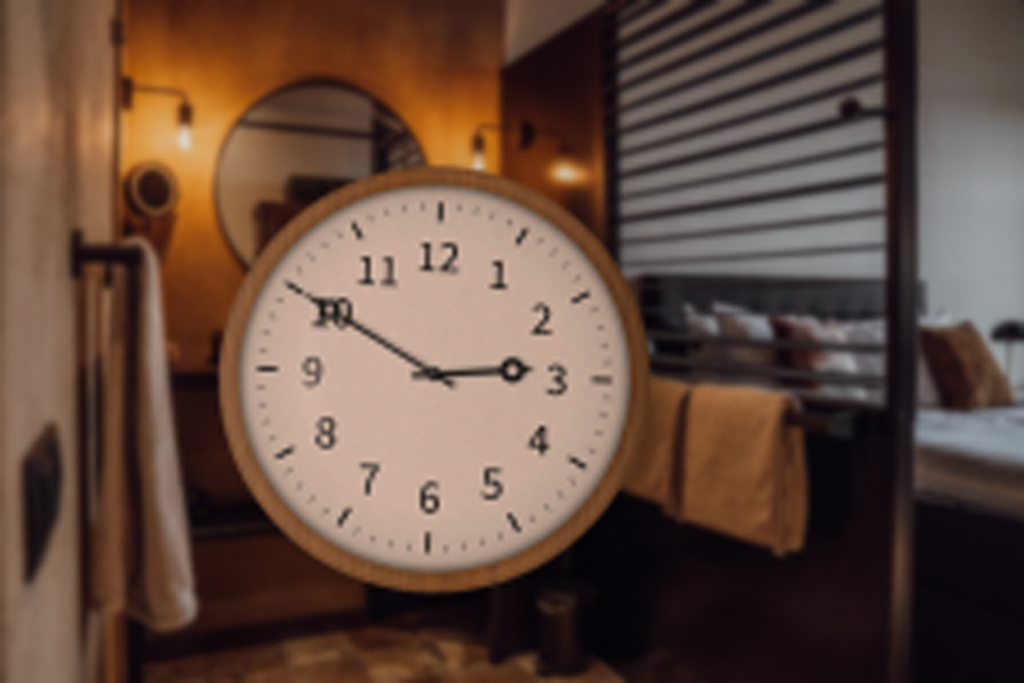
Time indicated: 2:50
